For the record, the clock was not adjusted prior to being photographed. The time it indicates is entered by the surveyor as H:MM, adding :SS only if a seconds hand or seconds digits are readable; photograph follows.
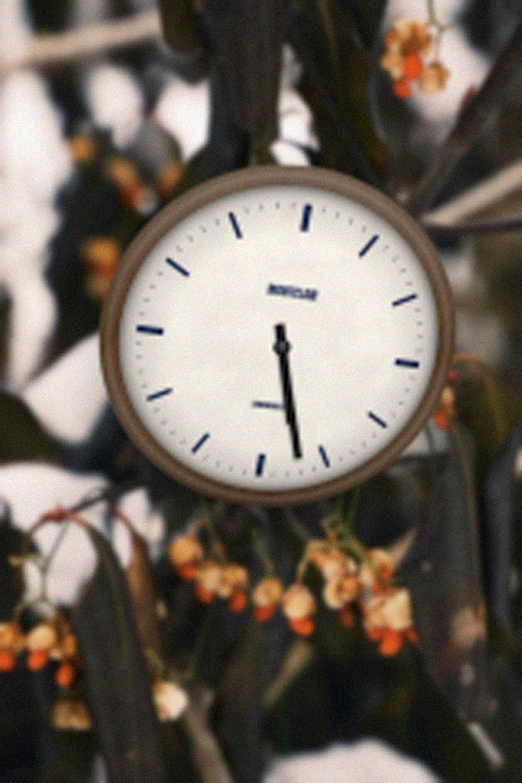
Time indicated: 5:27
